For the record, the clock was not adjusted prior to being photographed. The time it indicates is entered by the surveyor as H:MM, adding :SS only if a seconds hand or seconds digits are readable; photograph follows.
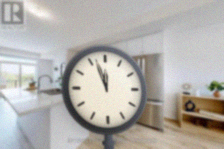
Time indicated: 11:57
